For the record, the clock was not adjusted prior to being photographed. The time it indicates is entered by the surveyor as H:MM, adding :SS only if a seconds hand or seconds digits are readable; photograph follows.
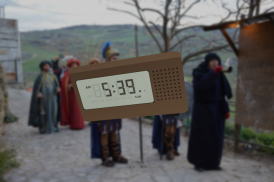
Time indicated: 5:39
